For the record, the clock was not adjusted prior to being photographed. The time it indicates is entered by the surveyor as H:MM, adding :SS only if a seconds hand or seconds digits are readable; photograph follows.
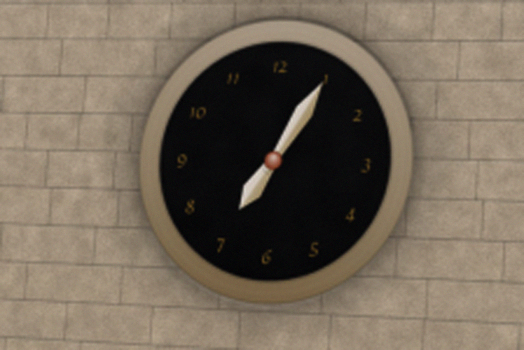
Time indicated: 7:05
